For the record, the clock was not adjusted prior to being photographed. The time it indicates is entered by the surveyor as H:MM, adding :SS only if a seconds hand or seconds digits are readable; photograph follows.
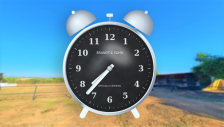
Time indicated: 7:37
